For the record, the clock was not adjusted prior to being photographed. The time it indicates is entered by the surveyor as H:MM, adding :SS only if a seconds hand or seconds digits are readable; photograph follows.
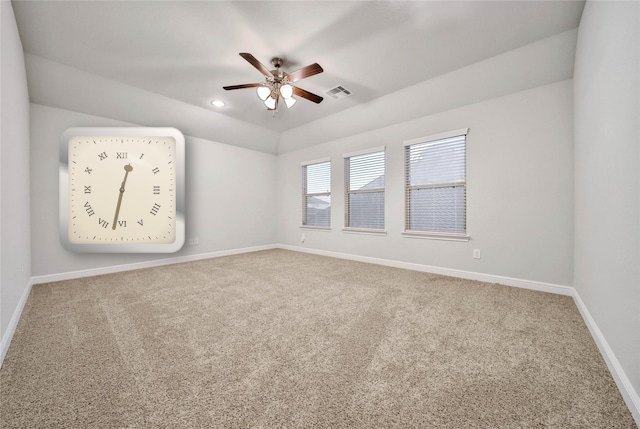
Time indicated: 12:32
